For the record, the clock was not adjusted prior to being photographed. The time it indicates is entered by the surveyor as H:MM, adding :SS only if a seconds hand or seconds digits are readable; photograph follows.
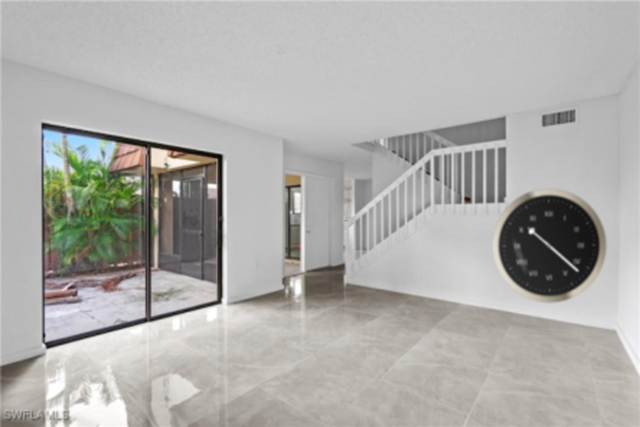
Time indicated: 10:22
